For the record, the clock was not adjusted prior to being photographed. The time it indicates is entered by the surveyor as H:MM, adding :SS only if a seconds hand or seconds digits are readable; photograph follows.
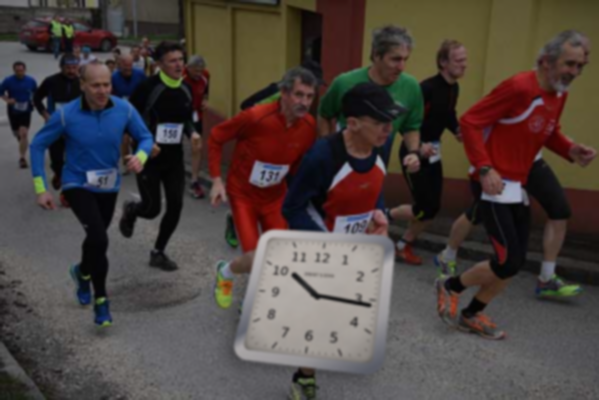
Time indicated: 10:16
